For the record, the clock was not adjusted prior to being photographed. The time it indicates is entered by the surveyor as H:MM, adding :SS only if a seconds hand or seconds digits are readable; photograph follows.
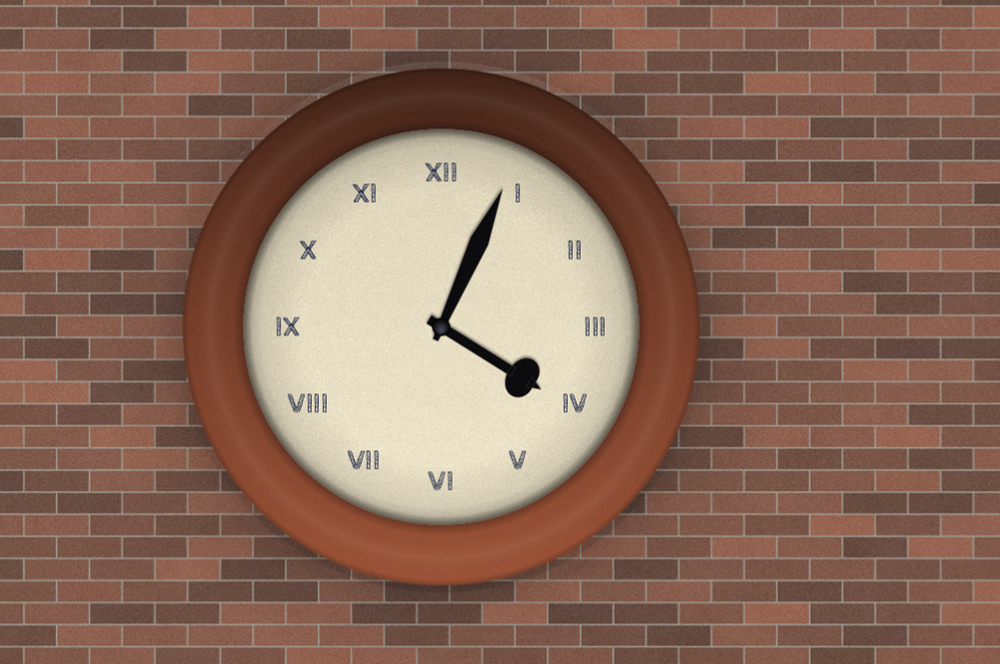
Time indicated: 4:04
